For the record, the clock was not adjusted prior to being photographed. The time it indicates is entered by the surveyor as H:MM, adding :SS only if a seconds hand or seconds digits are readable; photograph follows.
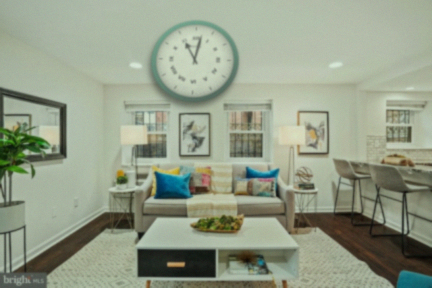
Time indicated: 11:02
